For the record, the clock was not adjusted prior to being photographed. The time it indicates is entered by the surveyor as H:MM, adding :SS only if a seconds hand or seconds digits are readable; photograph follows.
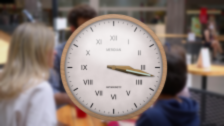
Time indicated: 3:17
